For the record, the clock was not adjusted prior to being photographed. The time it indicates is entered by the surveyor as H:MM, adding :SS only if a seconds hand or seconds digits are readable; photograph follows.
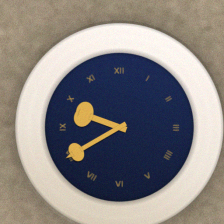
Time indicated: 9:40
